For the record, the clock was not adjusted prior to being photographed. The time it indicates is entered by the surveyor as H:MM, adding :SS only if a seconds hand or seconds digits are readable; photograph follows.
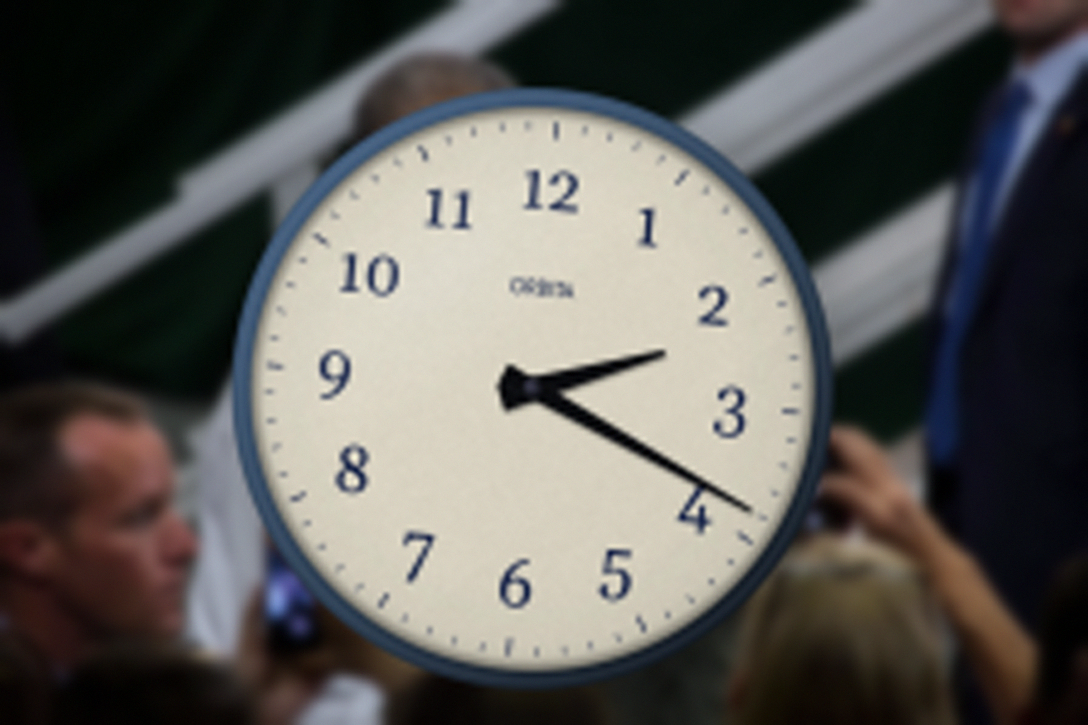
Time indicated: 2:19
